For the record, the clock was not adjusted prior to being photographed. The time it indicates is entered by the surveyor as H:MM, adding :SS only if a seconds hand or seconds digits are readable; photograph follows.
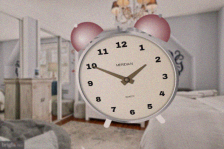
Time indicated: 1:50
